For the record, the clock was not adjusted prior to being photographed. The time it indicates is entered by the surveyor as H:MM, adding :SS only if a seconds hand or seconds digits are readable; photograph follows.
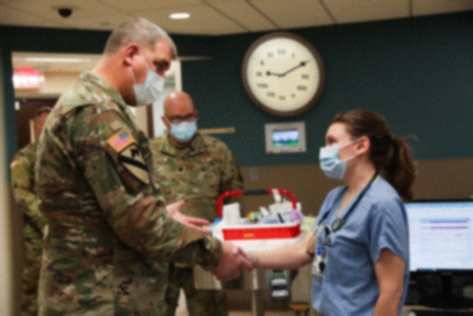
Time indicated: 9:10
